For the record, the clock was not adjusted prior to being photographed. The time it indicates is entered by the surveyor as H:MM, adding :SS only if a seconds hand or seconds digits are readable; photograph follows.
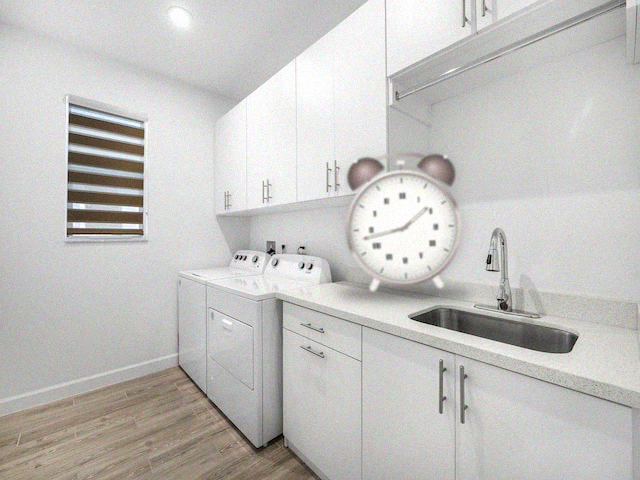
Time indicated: 1:43
